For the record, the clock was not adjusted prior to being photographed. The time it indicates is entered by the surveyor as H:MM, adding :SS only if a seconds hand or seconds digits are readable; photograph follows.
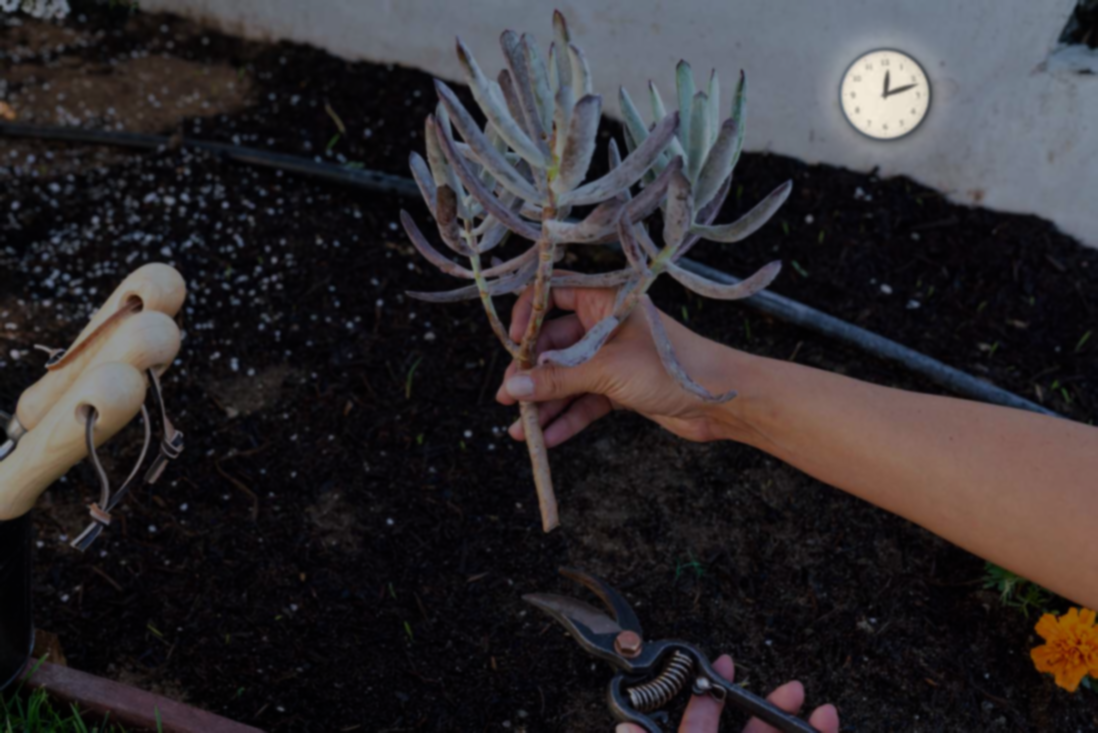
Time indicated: 12:12
